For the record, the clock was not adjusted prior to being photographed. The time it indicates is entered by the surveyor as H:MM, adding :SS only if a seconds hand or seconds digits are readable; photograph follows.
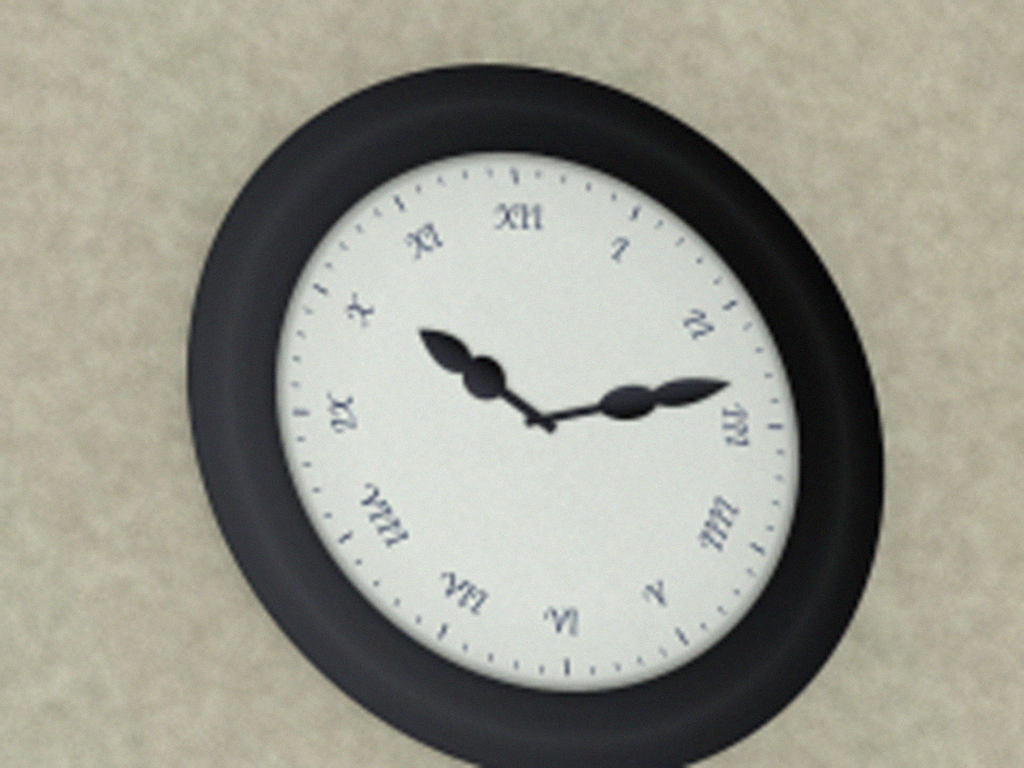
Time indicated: 10:13
